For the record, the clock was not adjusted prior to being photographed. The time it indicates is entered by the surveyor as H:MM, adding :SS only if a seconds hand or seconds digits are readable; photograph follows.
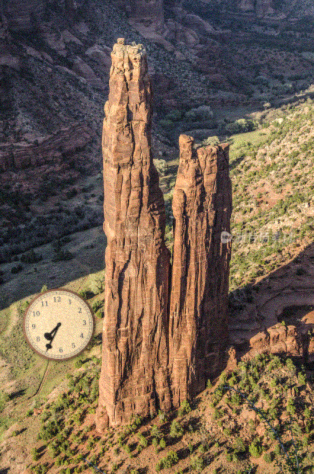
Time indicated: 7:35
